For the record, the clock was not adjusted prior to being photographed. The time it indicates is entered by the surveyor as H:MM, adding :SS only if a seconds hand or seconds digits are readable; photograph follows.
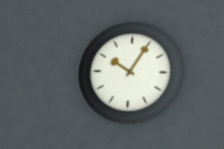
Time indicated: 10:05
